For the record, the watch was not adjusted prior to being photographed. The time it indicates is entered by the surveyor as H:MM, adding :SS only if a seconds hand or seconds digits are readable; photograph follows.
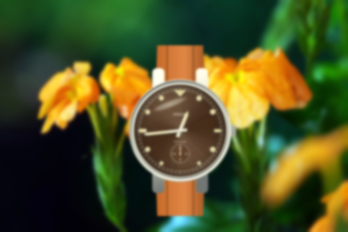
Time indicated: 12:44
